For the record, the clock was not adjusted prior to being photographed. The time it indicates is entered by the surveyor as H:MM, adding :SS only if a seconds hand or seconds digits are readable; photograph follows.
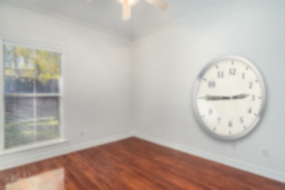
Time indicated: 2:45
